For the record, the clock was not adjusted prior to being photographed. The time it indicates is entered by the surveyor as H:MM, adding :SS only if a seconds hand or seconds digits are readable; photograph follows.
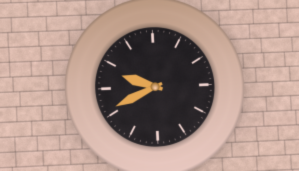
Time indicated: 9:41
